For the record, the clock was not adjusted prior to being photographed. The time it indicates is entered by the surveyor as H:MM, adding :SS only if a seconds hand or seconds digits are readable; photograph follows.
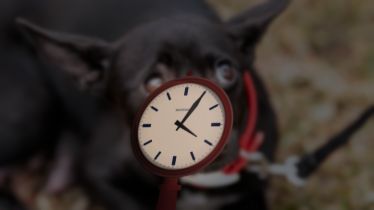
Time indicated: 4:05
